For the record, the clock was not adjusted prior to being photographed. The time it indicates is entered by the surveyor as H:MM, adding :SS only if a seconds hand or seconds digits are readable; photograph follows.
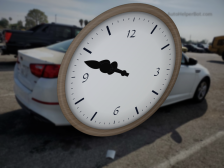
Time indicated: 9:48
